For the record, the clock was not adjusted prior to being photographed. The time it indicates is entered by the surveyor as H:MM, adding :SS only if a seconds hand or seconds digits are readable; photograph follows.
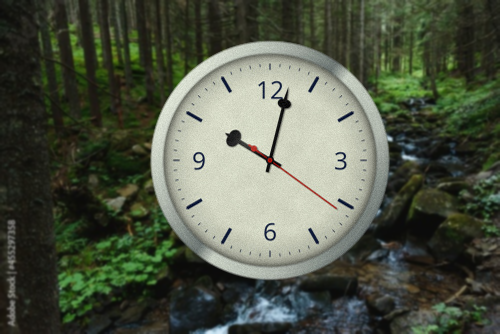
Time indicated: 10:02:21
